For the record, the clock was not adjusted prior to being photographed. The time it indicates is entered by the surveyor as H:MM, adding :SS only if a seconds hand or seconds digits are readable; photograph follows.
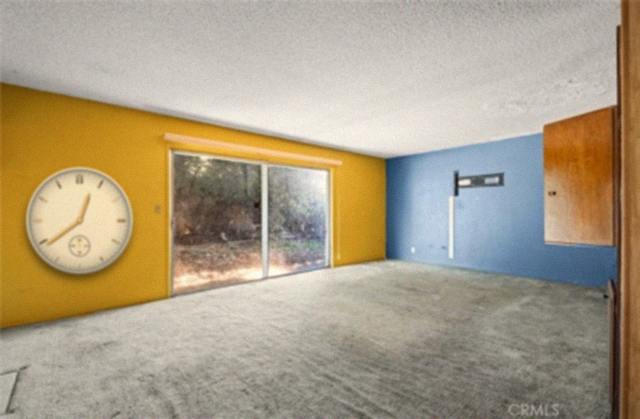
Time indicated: 12:39
